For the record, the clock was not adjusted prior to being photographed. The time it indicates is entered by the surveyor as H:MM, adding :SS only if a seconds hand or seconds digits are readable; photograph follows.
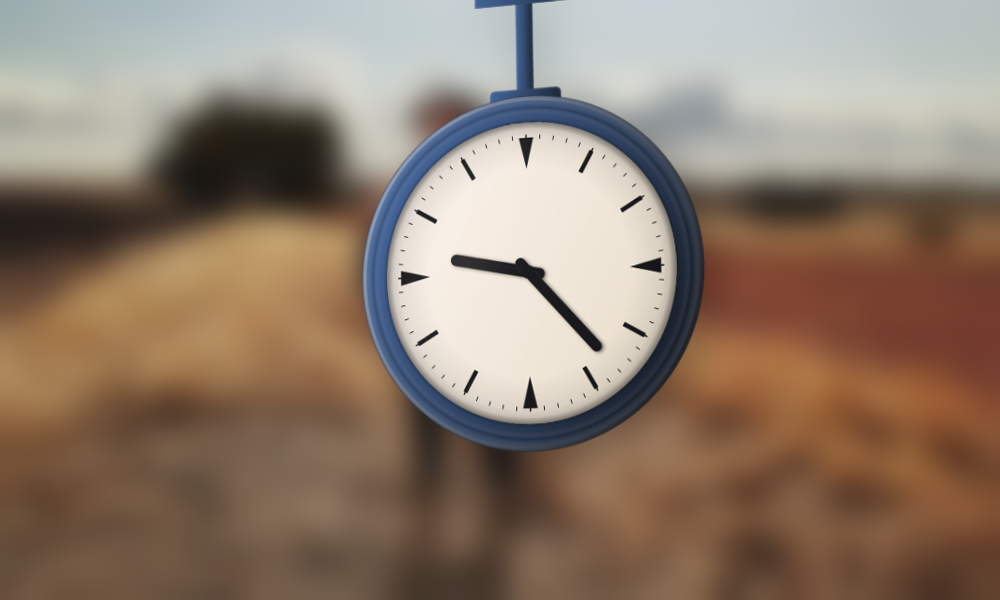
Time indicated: 9:23
